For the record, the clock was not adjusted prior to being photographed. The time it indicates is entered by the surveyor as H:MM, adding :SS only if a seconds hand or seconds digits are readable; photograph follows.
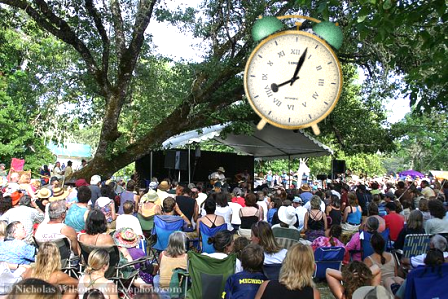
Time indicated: 8:03
